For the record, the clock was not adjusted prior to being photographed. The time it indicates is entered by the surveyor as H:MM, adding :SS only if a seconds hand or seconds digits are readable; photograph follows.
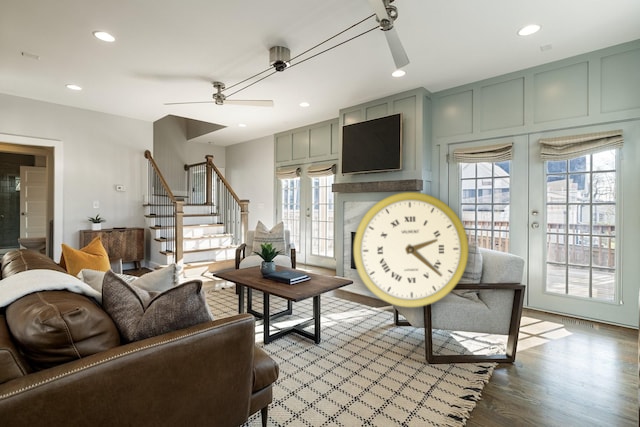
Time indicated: 2:22
